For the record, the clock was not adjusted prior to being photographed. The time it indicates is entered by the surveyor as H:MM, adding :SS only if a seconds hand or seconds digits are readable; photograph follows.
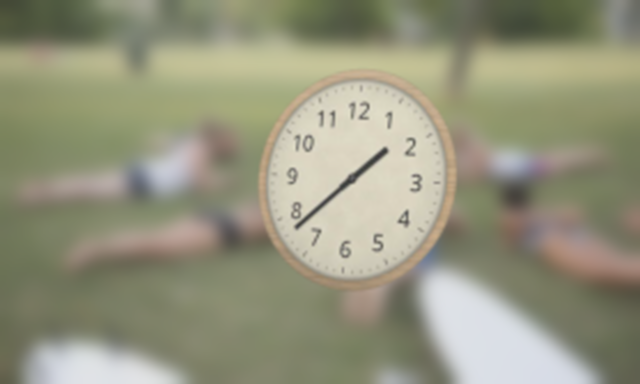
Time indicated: 1:38
